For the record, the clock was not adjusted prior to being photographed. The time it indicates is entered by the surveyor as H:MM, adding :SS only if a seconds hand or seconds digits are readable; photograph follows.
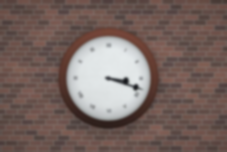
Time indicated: 3:18
